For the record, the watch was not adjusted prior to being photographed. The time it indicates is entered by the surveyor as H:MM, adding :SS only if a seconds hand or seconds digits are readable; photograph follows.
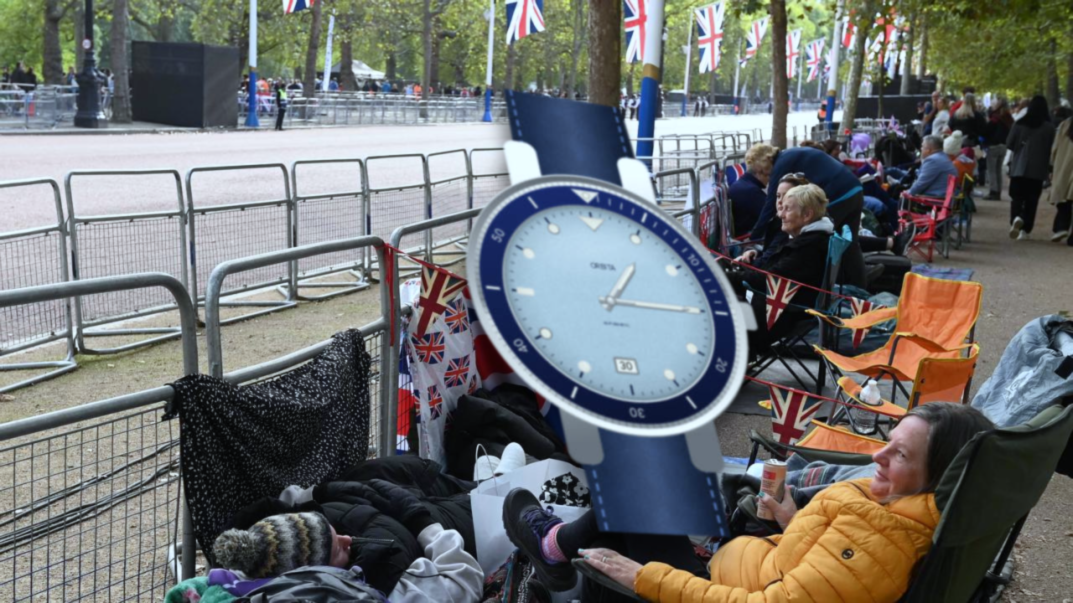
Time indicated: 1:15
